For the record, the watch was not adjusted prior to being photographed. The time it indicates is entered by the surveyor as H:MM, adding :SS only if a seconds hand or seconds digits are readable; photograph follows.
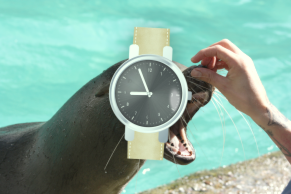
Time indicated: 8:56
